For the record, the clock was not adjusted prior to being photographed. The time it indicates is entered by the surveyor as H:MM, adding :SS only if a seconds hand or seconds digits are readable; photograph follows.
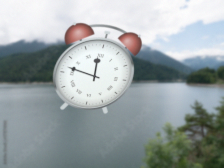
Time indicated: 11:47
